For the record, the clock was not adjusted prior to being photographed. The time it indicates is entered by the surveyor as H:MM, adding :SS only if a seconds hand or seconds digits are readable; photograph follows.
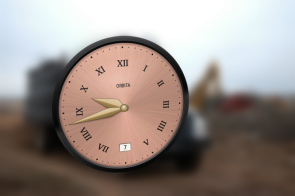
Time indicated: 9:43
